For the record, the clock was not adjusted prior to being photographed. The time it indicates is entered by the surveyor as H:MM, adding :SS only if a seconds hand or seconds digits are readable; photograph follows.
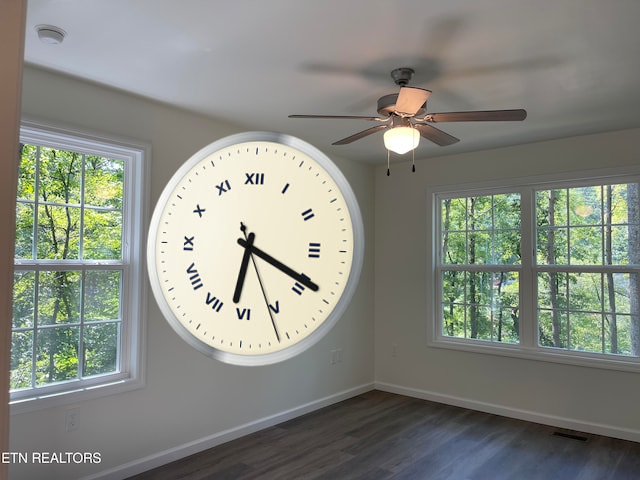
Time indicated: 6:19:26
